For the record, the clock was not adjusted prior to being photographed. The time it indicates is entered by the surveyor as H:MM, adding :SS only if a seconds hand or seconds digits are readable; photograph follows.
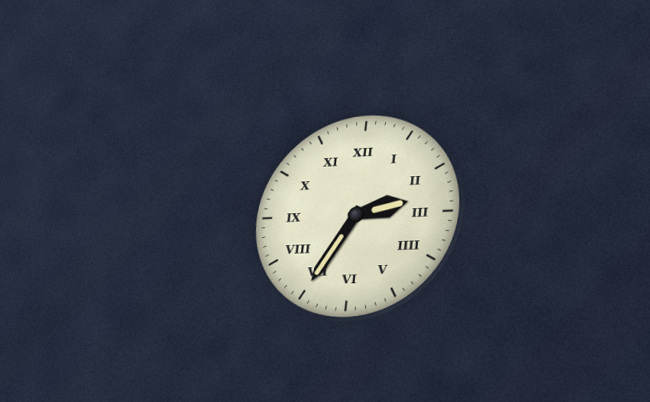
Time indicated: 2:35
